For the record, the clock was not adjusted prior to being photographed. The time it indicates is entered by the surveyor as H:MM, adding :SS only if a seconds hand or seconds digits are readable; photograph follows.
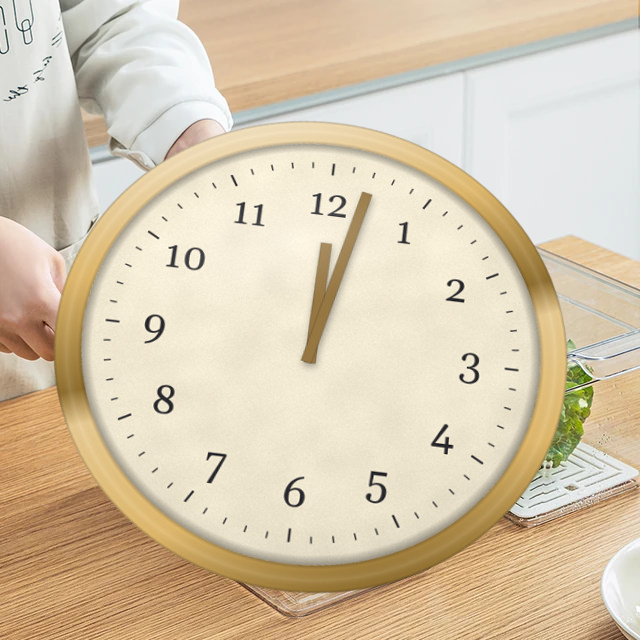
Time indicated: 12:02
